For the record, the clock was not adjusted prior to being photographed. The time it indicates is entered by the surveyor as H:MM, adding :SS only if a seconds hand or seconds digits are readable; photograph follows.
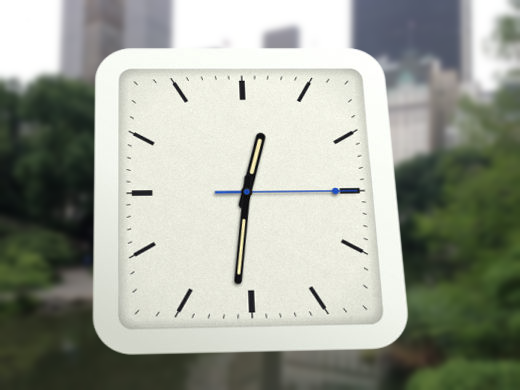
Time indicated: 12:31:15
